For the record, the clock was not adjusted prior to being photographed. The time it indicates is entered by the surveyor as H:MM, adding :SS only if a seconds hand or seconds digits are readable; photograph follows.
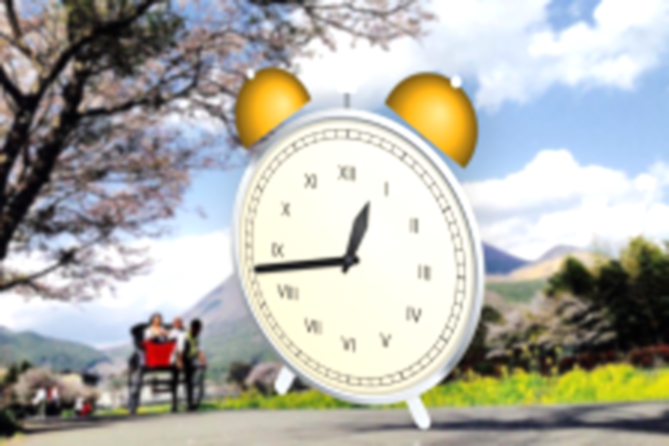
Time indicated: 12:43
